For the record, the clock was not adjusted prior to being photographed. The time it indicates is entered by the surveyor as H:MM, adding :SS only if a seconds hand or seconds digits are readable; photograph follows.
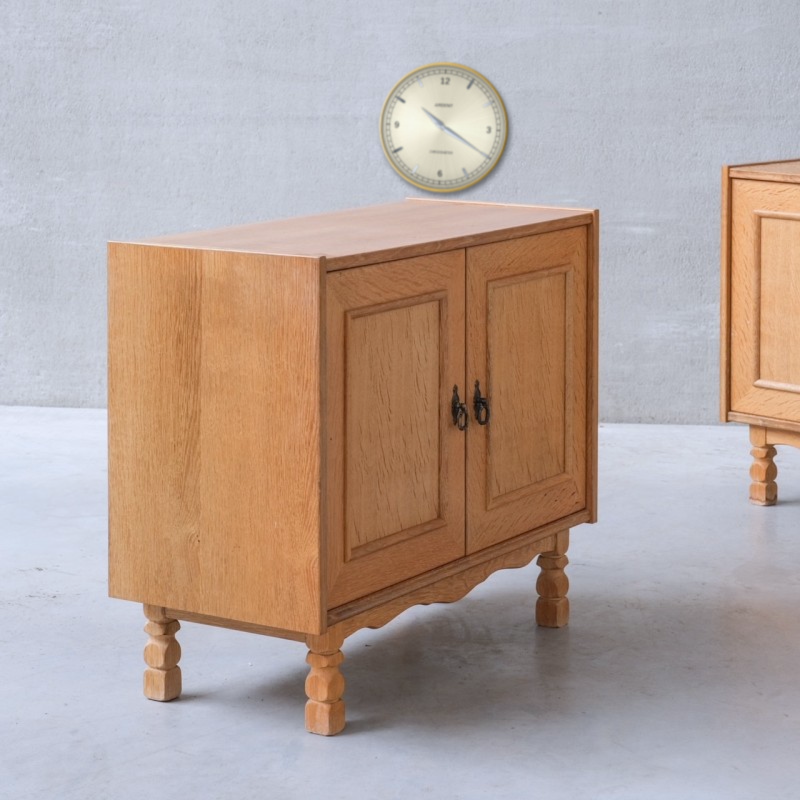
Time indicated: 10:20
